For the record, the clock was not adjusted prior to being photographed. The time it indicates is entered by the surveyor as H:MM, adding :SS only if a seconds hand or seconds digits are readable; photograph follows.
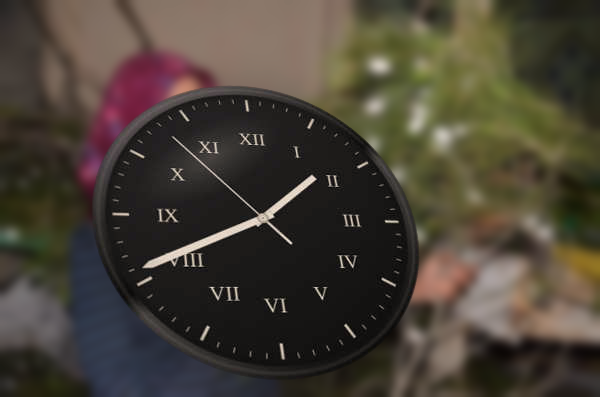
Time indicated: 1:40:53
